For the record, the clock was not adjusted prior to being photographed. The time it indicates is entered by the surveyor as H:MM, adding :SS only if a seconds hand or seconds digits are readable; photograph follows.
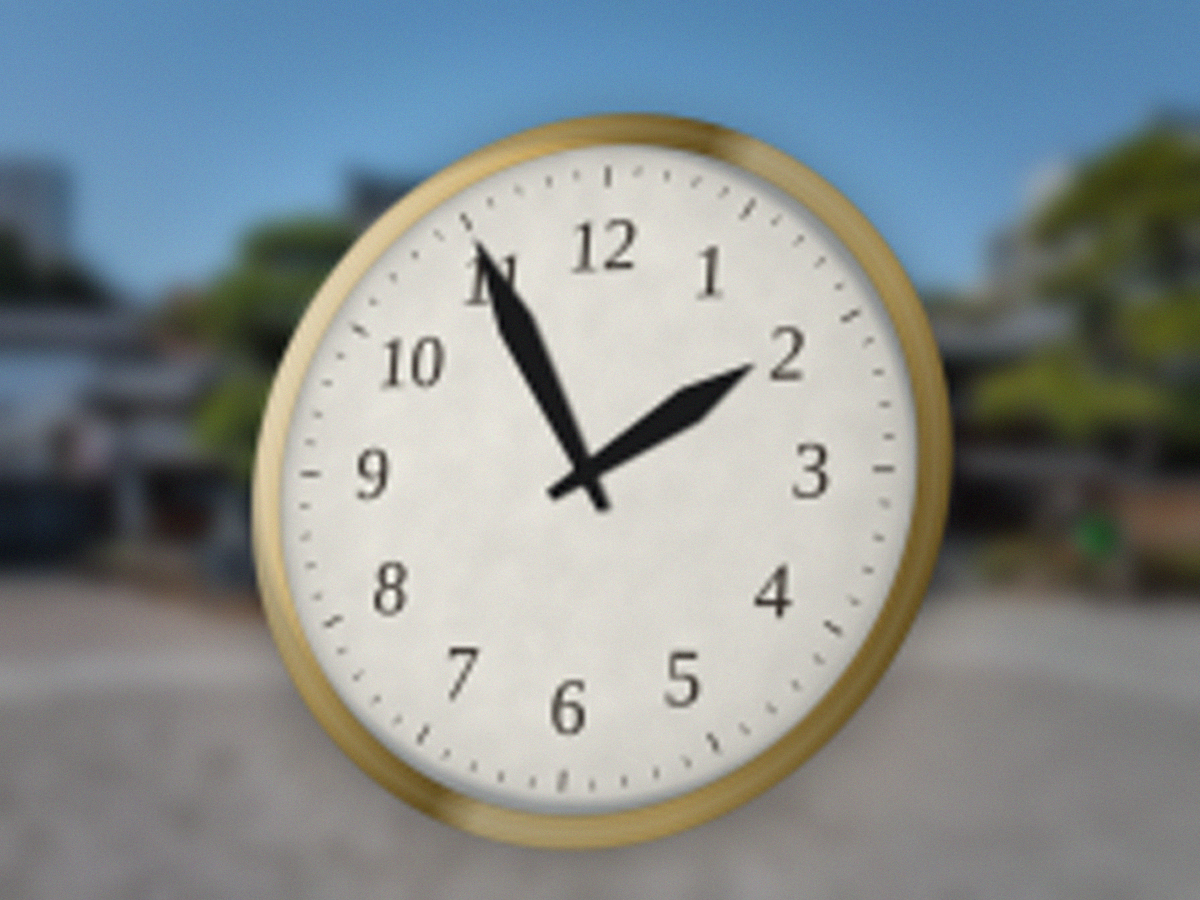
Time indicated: 1:55
